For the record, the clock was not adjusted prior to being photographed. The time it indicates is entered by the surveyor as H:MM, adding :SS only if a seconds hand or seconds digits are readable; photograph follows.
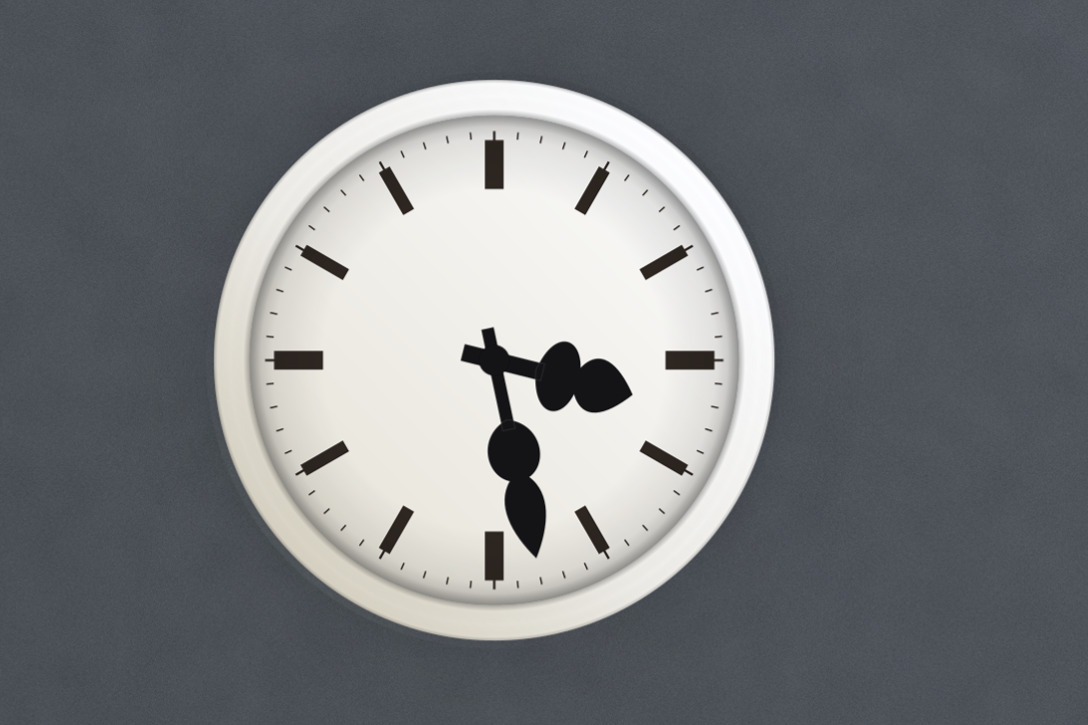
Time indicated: 3:28
